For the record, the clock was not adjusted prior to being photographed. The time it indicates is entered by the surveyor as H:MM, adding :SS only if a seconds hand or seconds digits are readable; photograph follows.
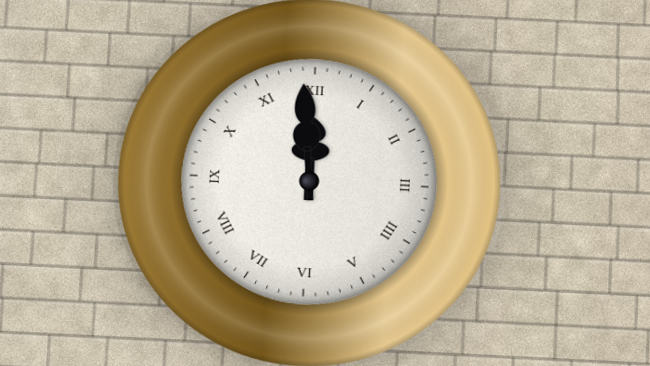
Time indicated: 11:59
